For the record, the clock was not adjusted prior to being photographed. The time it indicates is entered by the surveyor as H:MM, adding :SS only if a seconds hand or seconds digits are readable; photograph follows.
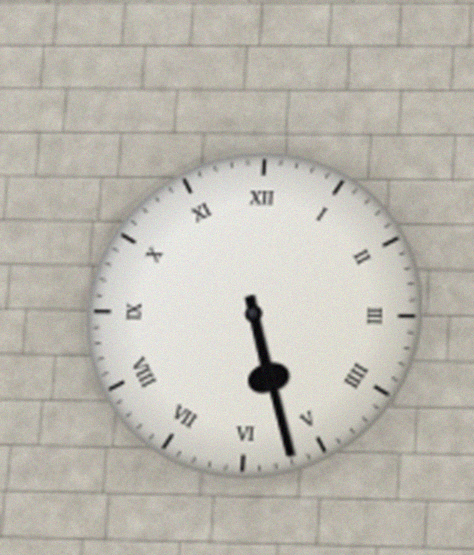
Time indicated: 5:27
